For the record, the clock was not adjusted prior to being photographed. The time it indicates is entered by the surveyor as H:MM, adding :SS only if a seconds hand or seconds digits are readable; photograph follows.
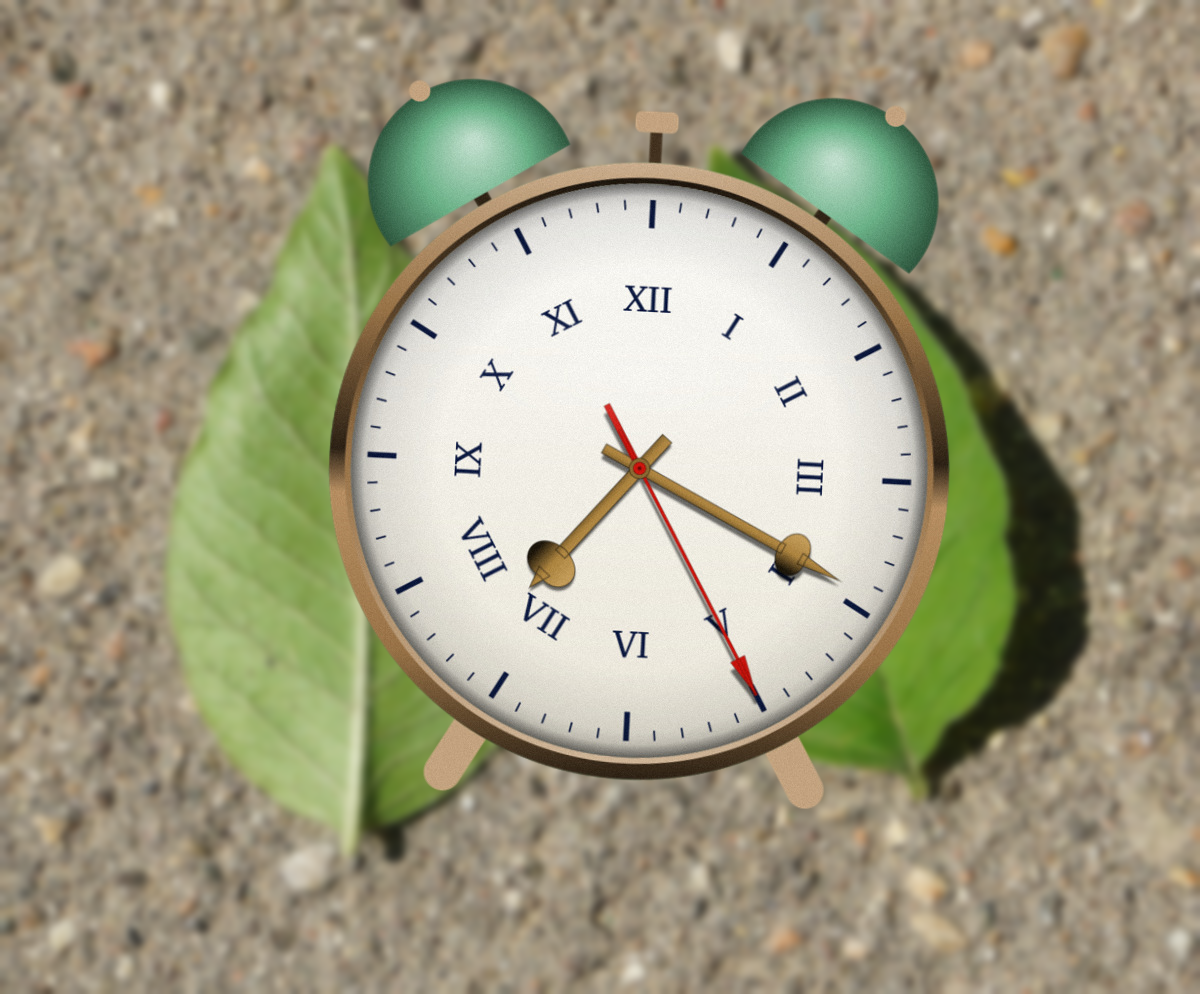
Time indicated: 7:19:25
